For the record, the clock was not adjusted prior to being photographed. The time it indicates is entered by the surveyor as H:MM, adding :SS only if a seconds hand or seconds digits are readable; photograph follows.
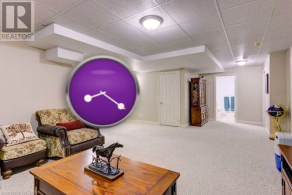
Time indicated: 8:21
